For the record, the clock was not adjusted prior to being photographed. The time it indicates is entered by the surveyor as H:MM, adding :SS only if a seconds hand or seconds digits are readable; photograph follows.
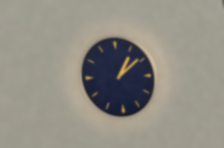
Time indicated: 1:09
